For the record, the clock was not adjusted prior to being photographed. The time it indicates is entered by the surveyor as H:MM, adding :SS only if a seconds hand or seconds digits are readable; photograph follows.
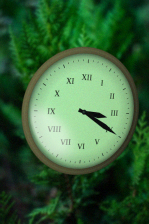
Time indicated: 3:20
